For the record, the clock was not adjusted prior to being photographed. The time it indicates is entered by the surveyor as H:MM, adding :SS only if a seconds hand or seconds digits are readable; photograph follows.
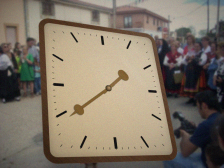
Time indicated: 1:39
